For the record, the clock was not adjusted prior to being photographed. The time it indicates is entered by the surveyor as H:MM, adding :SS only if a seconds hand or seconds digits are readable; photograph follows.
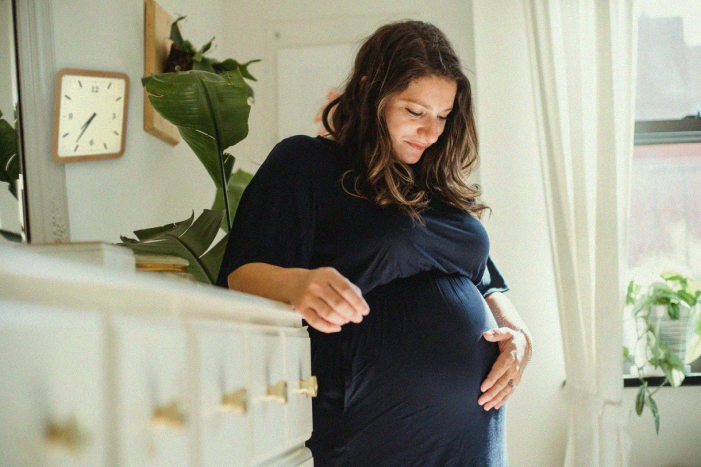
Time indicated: 7:36
